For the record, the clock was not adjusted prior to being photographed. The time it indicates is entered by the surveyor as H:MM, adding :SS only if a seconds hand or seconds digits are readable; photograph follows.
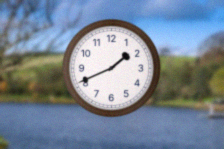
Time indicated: 1:41
